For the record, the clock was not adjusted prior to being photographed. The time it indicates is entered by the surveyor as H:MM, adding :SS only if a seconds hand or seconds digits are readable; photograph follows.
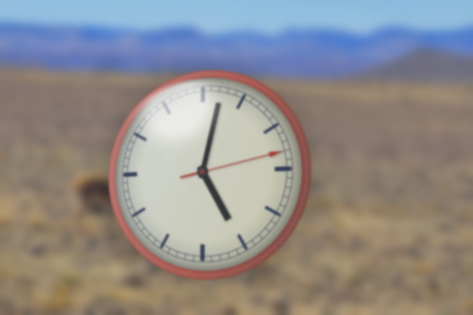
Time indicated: 5:02:13
